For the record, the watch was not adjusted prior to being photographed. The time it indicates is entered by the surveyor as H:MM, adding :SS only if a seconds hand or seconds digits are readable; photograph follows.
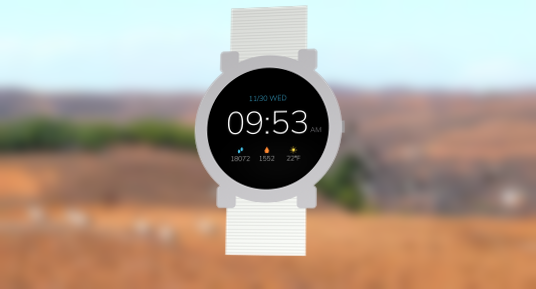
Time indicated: 9:53
